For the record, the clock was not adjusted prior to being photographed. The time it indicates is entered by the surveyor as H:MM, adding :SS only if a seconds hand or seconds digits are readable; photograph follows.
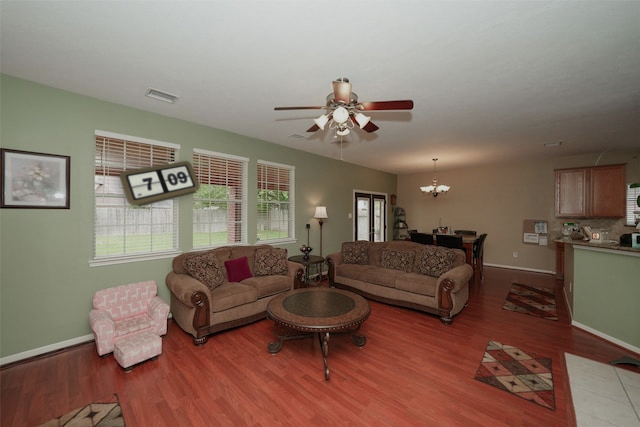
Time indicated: 7:09
